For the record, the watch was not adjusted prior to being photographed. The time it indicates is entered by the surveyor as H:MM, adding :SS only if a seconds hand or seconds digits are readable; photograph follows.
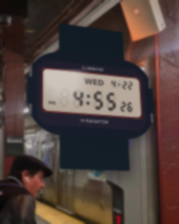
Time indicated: 4:55
